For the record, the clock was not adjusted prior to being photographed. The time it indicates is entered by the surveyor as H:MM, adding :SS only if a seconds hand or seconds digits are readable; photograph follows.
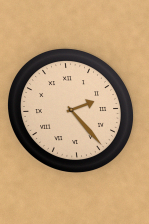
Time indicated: 2:24
